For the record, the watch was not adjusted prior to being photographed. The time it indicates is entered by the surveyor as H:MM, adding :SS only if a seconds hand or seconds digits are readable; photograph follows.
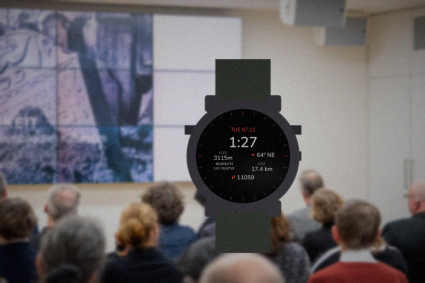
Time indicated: 1:27
